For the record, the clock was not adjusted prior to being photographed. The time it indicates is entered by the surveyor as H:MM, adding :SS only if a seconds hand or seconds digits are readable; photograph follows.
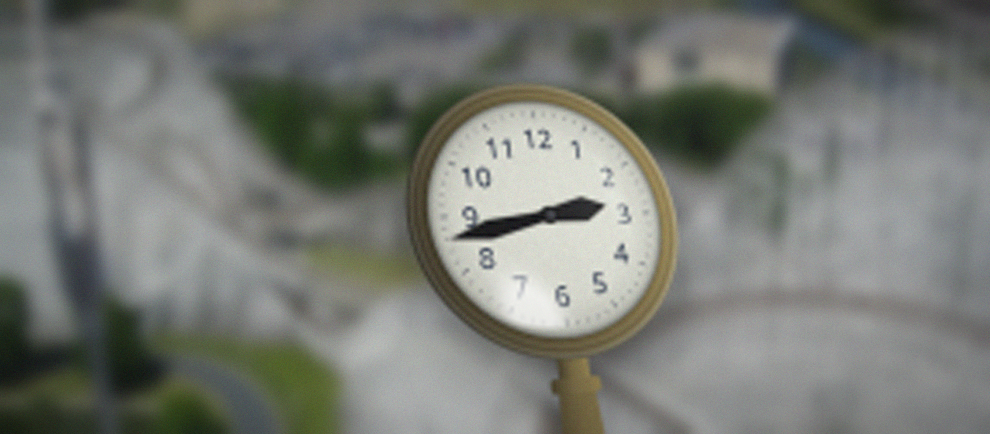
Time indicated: 2:43
